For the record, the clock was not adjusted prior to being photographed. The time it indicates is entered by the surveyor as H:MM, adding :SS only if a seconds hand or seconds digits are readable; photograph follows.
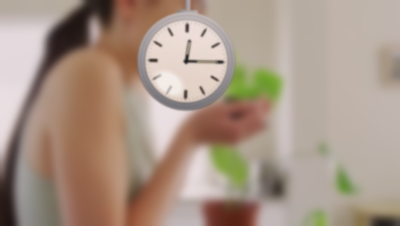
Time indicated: 12:15
